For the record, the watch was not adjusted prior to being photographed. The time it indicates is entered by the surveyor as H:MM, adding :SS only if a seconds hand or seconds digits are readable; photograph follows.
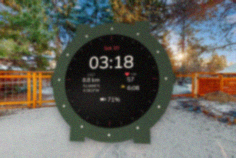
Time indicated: 3:18
